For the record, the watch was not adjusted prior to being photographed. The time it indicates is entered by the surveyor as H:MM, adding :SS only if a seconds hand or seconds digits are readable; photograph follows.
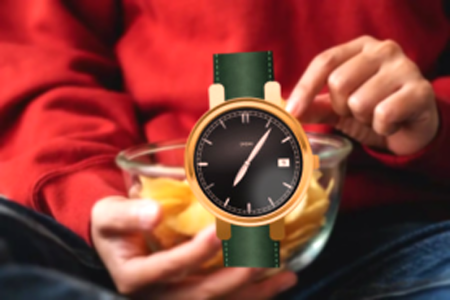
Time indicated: 7:06
